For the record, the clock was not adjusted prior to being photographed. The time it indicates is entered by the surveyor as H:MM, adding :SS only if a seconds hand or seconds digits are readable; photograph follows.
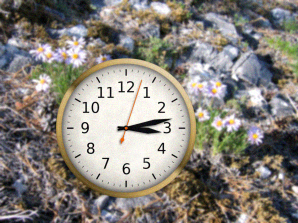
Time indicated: 3:13:03
